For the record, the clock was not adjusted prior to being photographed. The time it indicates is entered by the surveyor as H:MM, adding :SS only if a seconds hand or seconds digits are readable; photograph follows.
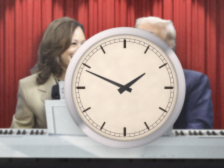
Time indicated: 1:49
